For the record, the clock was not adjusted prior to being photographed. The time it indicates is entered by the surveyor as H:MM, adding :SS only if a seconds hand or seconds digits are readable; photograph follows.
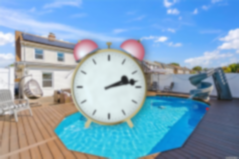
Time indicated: 2:13
